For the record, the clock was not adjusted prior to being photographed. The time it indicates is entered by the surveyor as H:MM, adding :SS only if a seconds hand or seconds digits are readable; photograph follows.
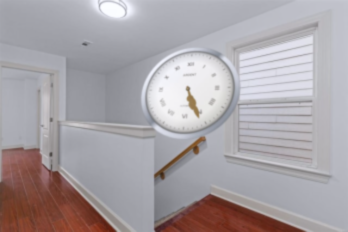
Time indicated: 5:26
